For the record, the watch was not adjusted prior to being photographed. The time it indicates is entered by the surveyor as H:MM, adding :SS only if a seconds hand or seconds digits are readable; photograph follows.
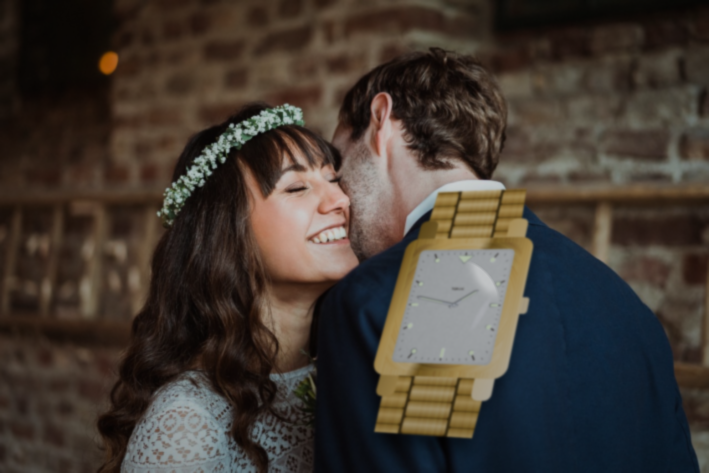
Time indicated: 1:47
